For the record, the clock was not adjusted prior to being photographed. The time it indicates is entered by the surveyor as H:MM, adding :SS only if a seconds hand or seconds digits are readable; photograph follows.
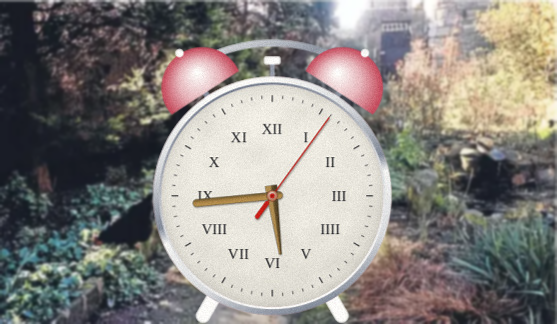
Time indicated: 5:44:06
